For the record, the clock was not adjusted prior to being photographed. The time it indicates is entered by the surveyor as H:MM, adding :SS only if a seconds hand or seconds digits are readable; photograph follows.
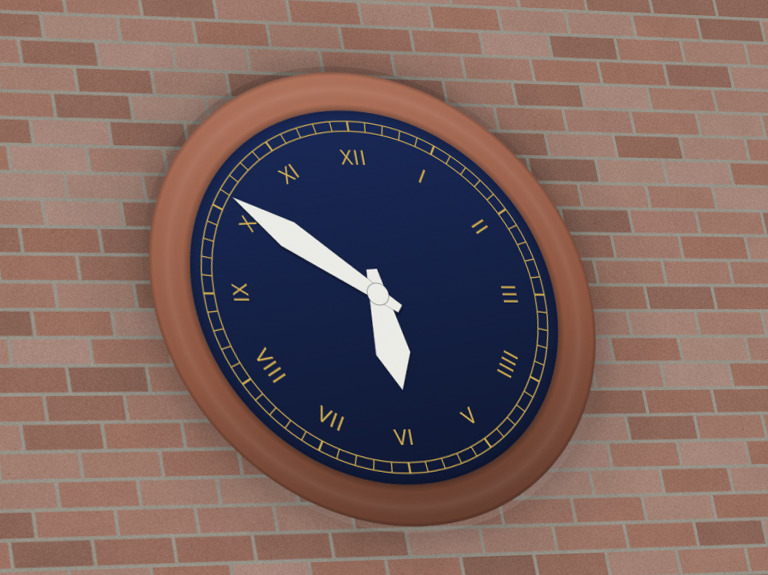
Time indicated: 5:51
